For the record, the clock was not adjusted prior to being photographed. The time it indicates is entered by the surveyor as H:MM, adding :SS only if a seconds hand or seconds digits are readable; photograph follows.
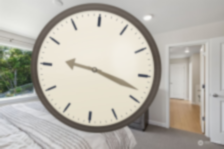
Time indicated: 9:18
